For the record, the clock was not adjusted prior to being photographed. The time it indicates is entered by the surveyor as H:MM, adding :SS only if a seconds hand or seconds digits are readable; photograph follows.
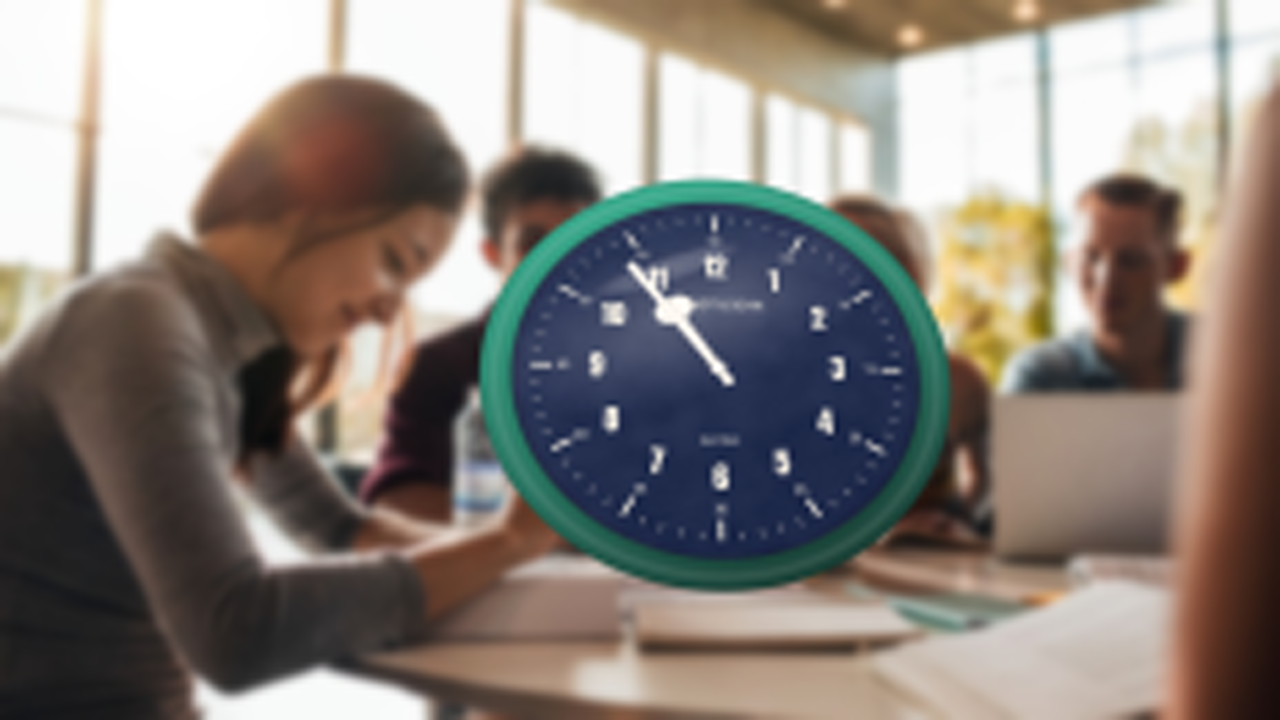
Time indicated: 10:54
